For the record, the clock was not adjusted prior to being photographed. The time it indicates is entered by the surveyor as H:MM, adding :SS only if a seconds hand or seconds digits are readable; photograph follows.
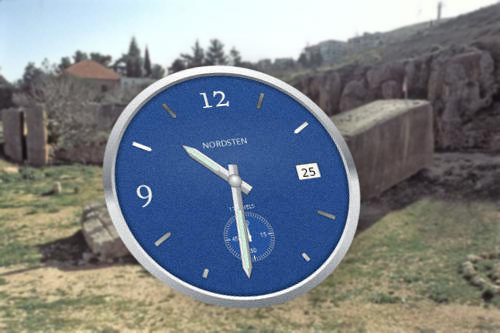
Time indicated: 10:31
